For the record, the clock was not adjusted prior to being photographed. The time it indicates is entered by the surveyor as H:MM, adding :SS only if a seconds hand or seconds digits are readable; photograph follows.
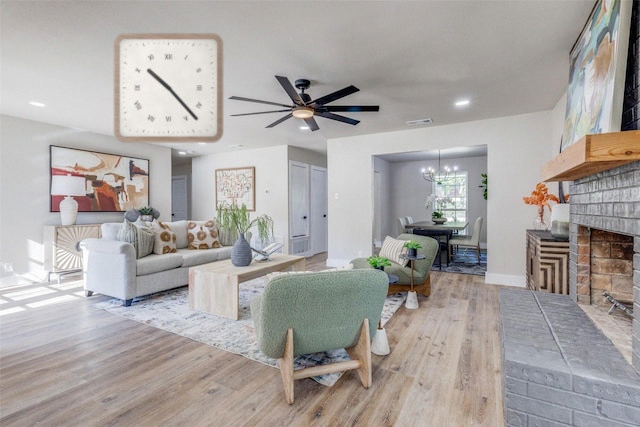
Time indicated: 10:23
